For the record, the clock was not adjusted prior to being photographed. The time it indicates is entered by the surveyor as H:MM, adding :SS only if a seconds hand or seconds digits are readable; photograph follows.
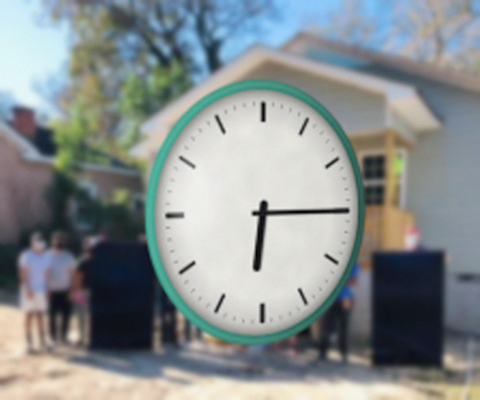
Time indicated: 6:15
